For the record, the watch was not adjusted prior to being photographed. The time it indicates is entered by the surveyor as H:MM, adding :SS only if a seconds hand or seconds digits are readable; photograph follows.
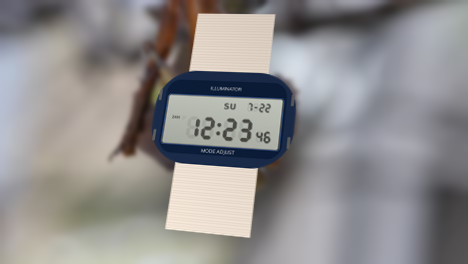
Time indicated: 12:23:46
